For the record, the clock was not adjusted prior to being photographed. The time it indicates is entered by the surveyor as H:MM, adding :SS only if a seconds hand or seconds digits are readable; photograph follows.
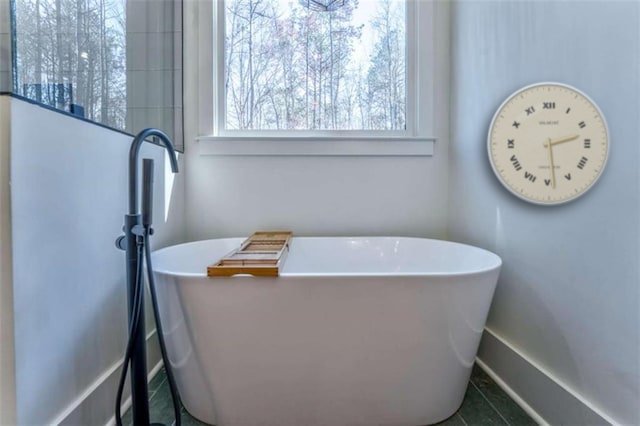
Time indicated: 2:29
